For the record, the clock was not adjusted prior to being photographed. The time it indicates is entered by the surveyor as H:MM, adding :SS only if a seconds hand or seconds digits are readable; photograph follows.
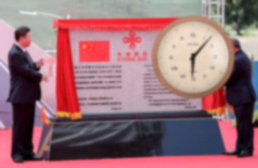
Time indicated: 6:07
